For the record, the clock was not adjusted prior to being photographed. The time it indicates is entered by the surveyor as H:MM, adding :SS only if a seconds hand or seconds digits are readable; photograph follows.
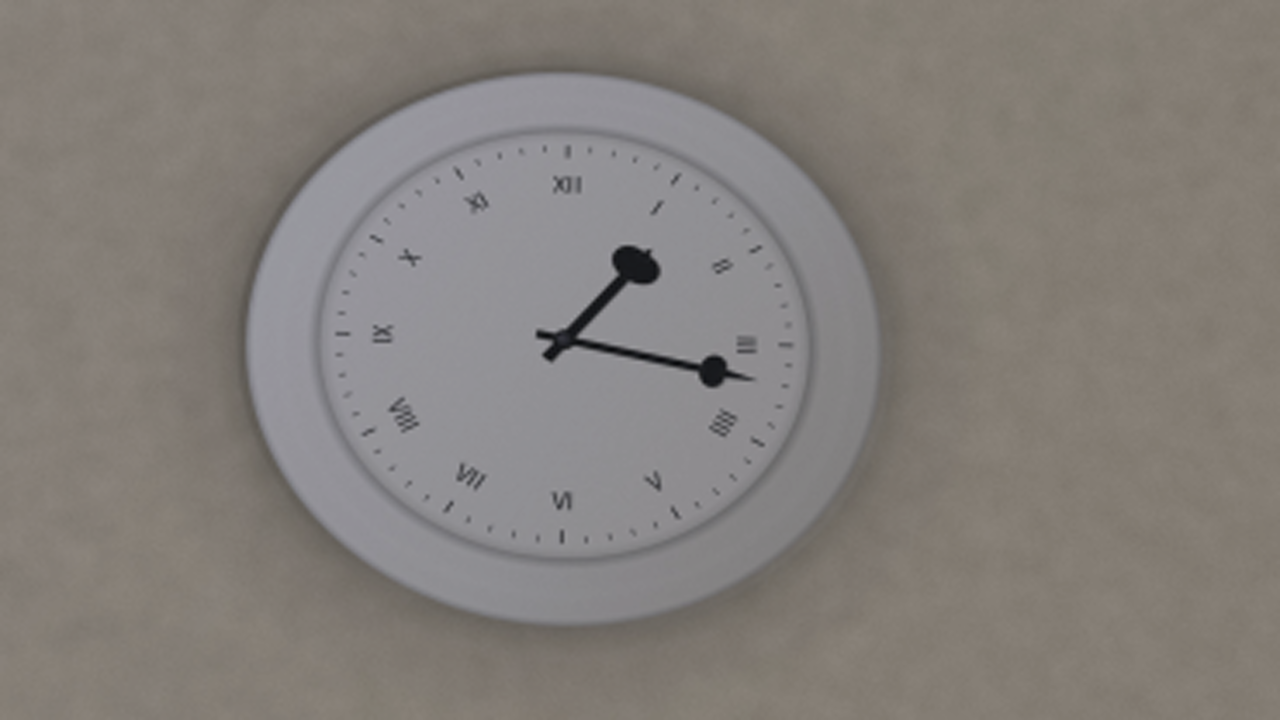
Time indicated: 1:17
